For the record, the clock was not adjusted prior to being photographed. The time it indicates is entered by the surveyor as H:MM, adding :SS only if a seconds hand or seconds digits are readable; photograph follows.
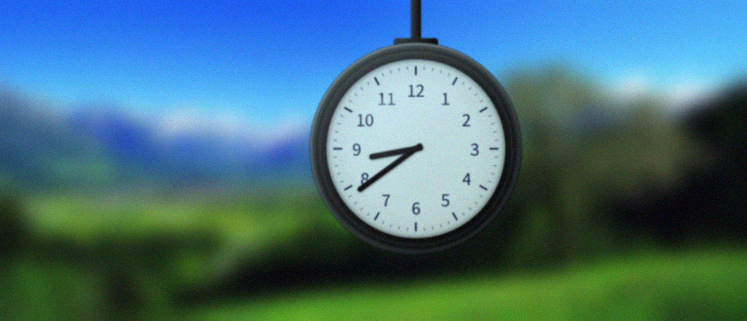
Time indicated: 8:39
